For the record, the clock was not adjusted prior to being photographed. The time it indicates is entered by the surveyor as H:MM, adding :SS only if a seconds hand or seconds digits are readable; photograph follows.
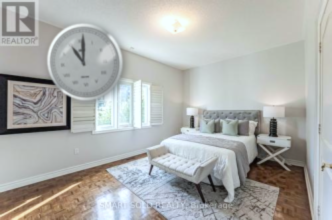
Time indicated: 11:01
